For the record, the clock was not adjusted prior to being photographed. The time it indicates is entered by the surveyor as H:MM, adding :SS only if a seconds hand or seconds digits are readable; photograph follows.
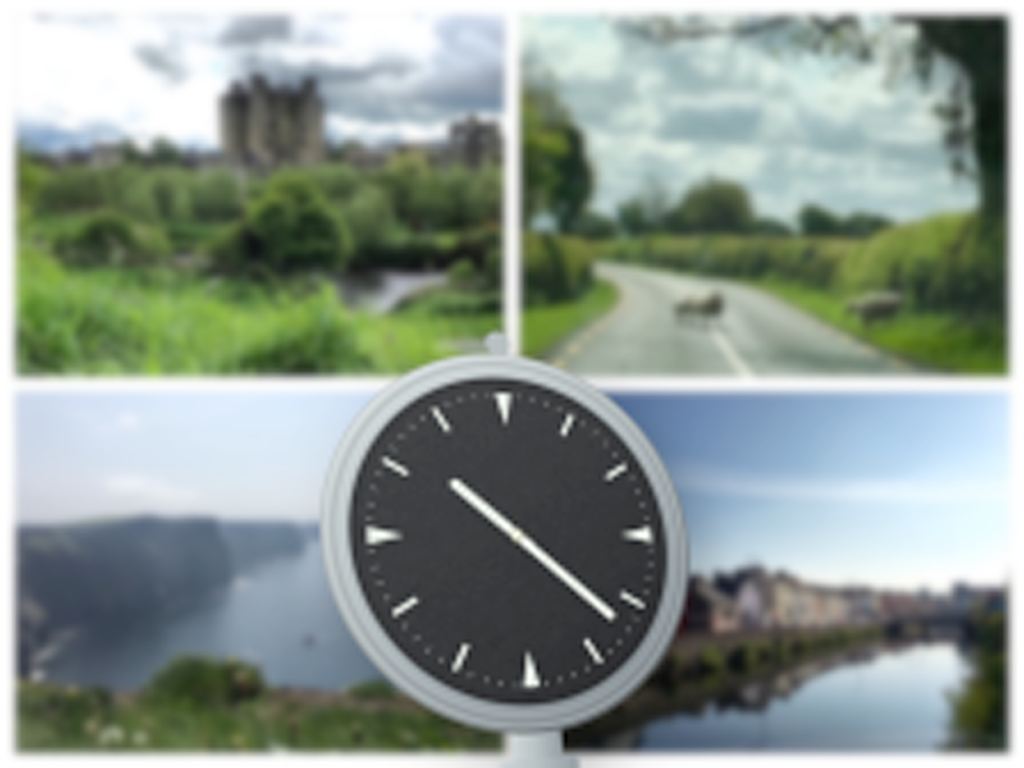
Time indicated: 10:22
